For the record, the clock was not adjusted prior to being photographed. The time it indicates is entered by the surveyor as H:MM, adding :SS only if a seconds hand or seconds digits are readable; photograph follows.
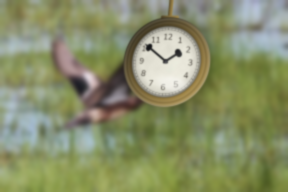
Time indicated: 1:51
